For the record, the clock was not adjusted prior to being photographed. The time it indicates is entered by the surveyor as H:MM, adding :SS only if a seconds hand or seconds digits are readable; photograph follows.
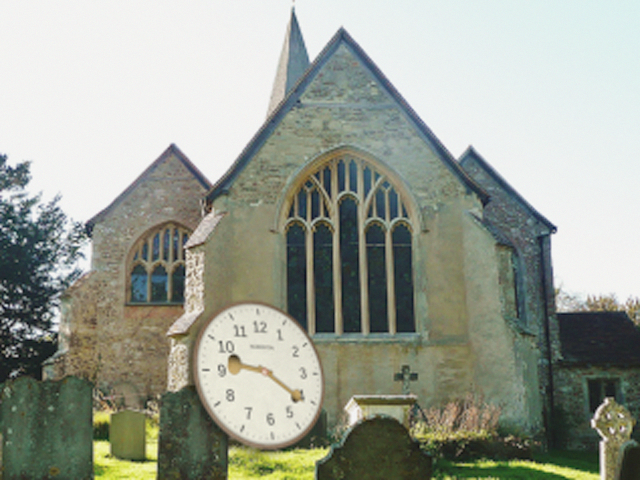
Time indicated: 9:21
